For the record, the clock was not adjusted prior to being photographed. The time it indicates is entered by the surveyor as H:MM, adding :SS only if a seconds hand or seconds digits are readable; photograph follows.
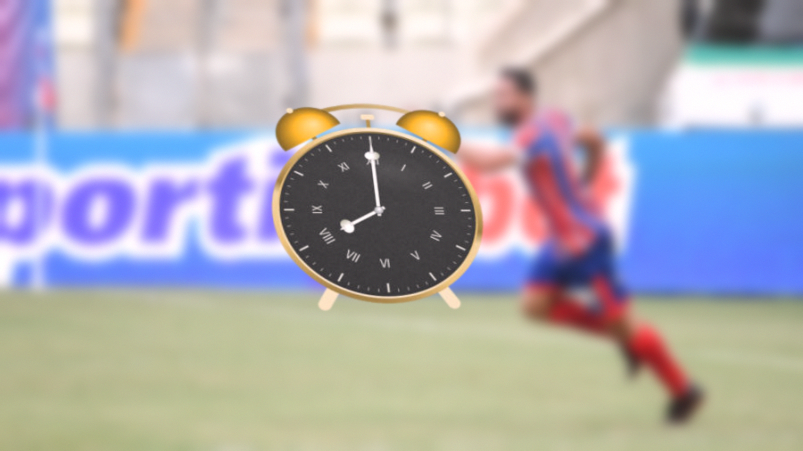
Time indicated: 8:00
